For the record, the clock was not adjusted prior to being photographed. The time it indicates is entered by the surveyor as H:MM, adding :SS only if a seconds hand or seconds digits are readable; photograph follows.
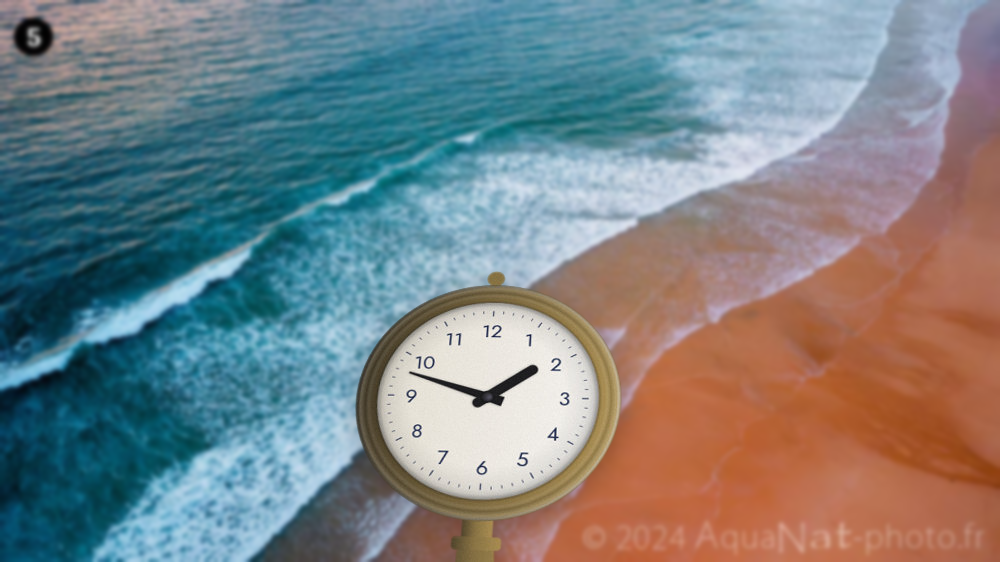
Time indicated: 1:48
